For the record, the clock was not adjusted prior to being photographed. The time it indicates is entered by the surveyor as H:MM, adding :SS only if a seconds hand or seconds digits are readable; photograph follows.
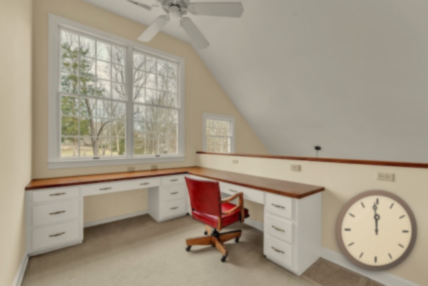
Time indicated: 11:59
